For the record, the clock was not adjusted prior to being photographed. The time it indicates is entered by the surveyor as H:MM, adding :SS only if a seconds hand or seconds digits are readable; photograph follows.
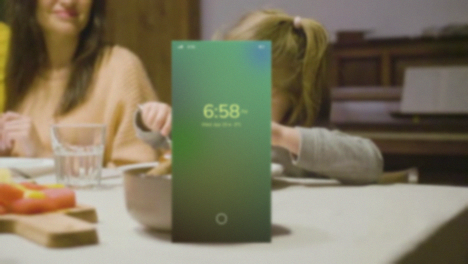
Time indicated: 6:58
